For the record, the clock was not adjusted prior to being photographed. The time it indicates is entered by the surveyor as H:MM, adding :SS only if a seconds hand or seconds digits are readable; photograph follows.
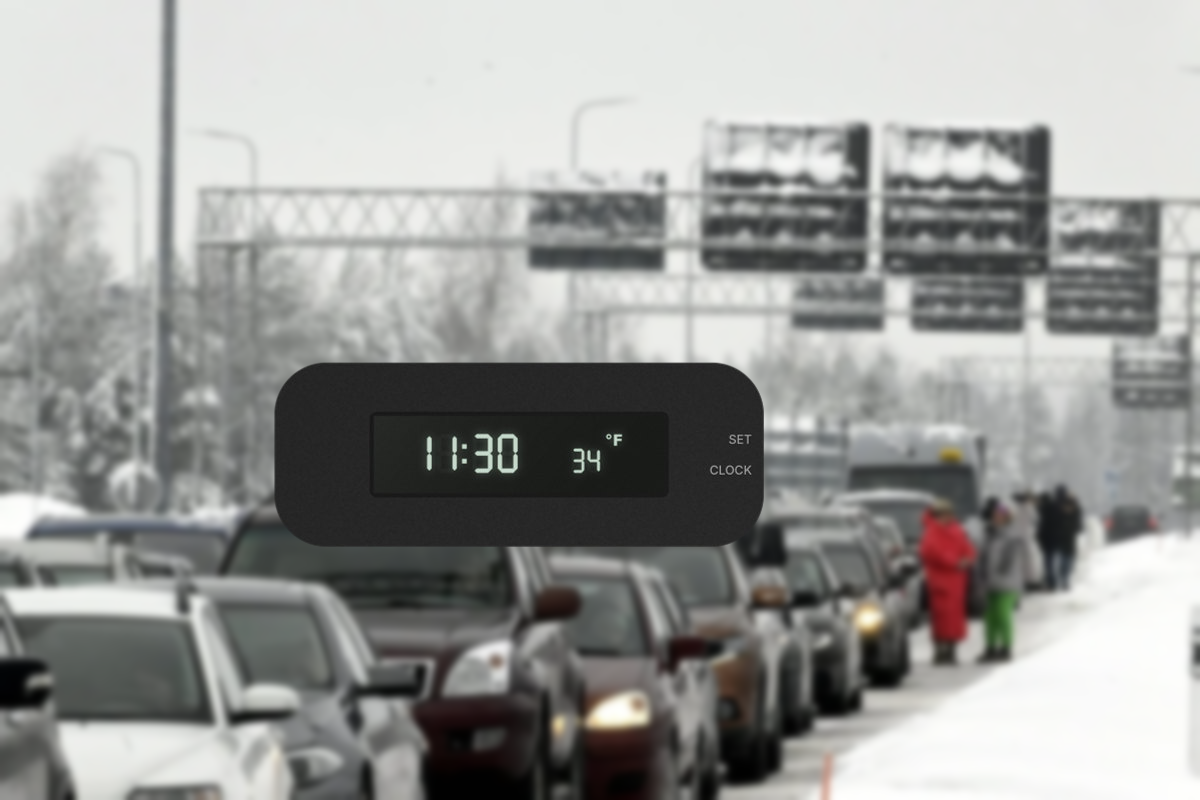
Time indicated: 11:30
